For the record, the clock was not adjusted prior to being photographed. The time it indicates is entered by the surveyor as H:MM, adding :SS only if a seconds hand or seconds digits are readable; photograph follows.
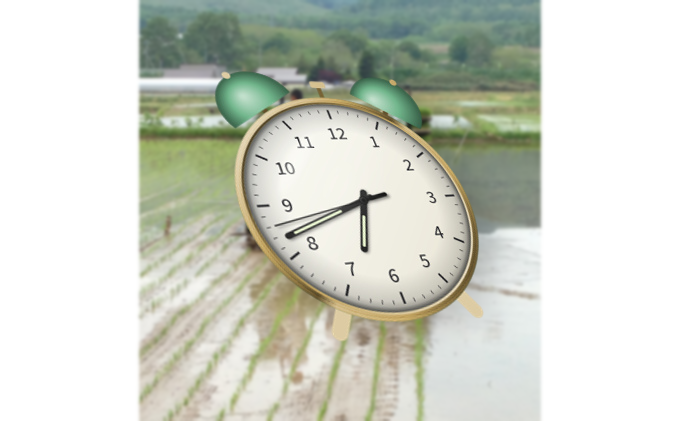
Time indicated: 6:41:43
